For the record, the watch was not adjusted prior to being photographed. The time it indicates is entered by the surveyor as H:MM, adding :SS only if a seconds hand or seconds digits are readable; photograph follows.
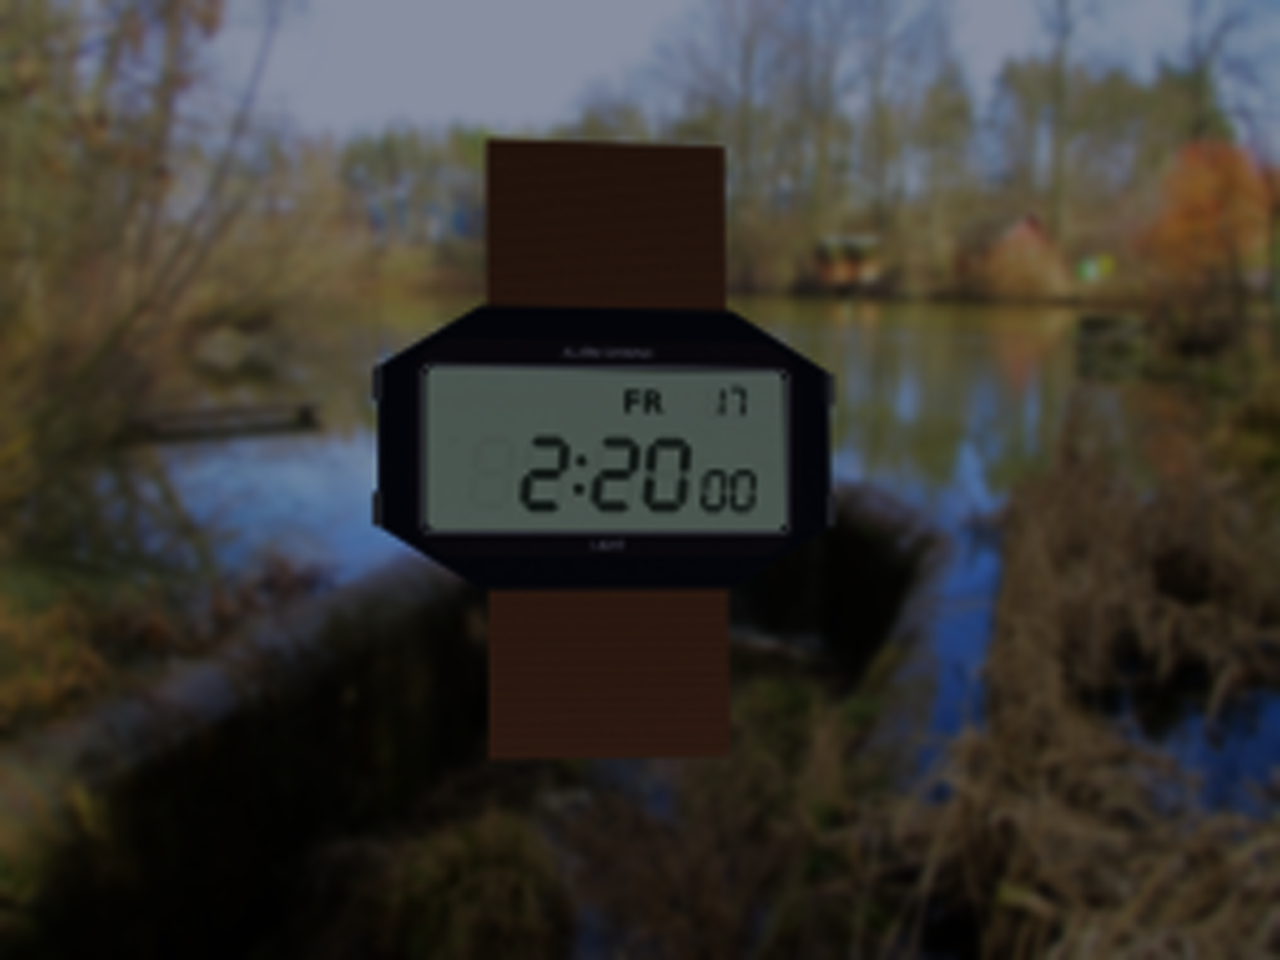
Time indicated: 2:20:00
